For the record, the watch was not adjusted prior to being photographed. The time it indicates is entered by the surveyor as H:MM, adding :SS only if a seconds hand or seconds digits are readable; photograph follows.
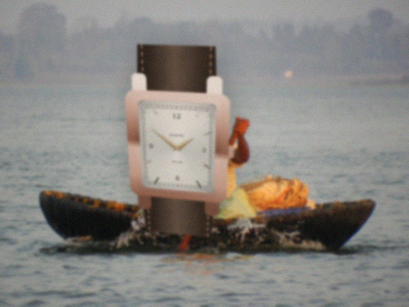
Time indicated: 1:51
